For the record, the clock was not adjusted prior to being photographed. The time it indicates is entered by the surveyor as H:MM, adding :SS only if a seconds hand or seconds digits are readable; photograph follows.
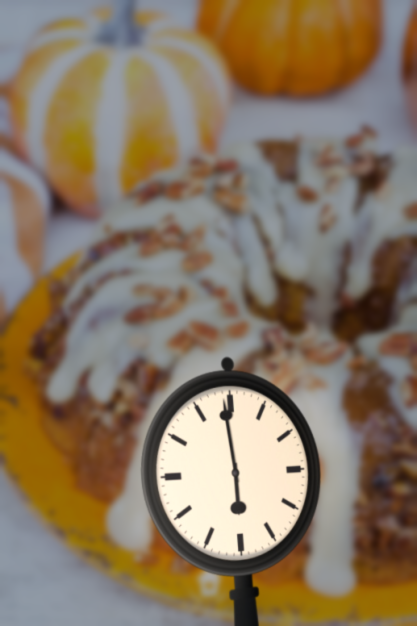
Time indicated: 5:59
